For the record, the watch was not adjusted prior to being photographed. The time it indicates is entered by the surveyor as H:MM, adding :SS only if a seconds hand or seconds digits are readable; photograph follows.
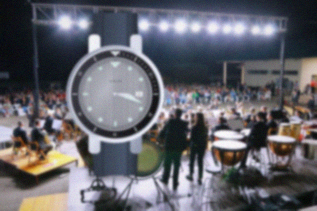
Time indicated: 3:18
